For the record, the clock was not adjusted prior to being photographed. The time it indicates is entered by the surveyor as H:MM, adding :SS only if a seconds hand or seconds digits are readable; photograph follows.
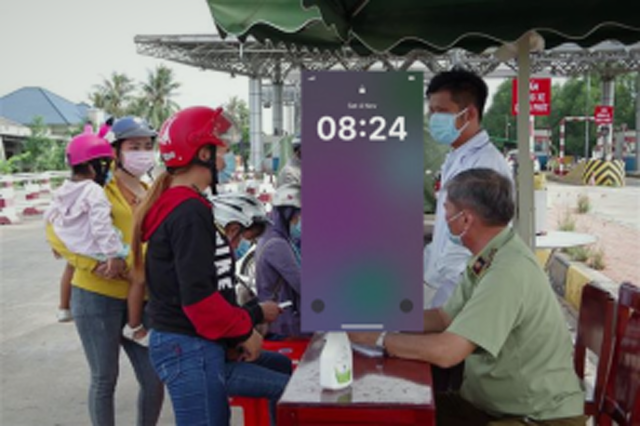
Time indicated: 8:24
